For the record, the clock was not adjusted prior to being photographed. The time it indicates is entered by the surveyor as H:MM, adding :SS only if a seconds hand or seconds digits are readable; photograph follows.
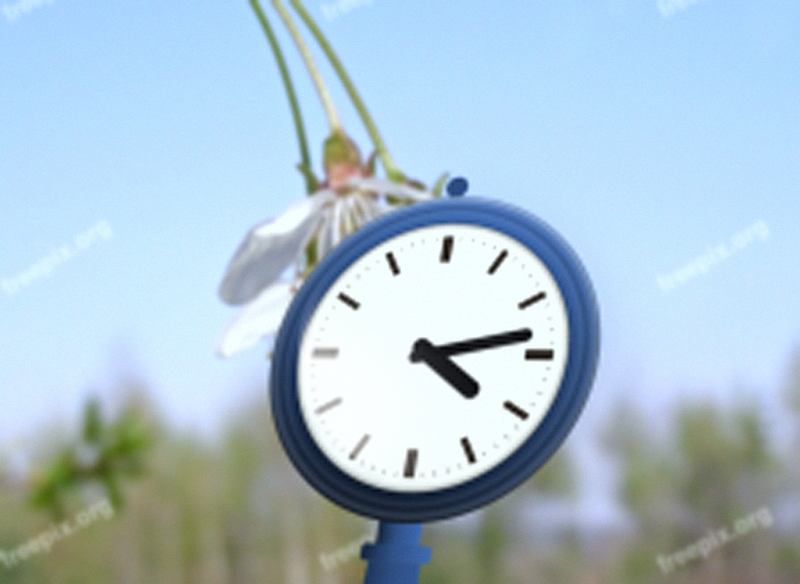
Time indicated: 4:13
